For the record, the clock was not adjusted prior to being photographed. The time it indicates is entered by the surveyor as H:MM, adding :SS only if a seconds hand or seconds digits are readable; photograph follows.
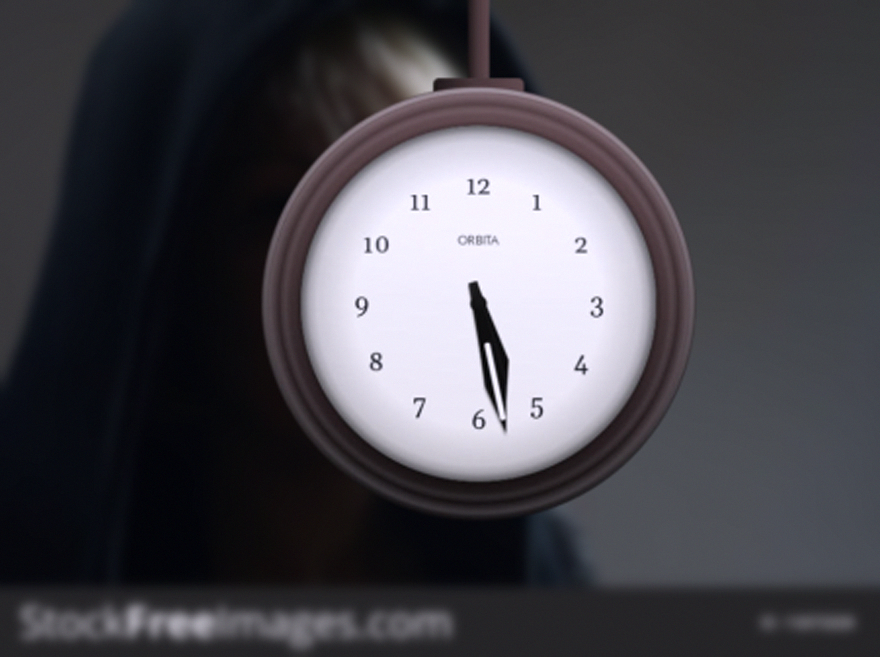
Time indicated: 5:28
